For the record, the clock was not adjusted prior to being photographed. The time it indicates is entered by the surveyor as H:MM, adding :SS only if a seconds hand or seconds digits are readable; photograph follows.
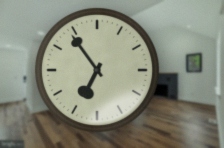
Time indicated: 6:54
